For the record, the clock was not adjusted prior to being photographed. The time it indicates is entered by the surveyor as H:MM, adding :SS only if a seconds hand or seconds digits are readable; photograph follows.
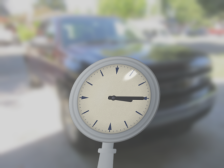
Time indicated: 3:15
